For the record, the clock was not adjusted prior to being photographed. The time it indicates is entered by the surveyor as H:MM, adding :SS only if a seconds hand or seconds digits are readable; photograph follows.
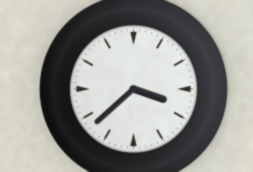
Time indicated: 3:38
